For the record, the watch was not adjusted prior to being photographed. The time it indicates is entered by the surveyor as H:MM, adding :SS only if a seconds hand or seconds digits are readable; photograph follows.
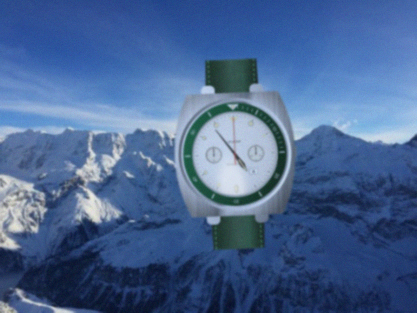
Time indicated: 4:54
